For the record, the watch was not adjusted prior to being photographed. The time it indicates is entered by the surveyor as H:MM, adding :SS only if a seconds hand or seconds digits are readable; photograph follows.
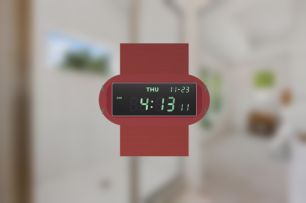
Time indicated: 4:13:11
